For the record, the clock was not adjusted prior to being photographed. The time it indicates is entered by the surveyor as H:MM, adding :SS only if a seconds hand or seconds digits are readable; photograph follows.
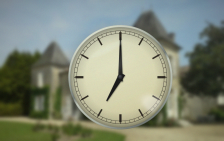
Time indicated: 7:00
